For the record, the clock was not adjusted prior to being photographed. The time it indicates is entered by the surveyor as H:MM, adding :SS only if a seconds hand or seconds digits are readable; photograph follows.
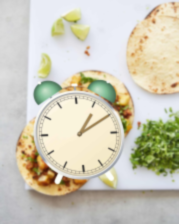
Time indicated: 1:10
